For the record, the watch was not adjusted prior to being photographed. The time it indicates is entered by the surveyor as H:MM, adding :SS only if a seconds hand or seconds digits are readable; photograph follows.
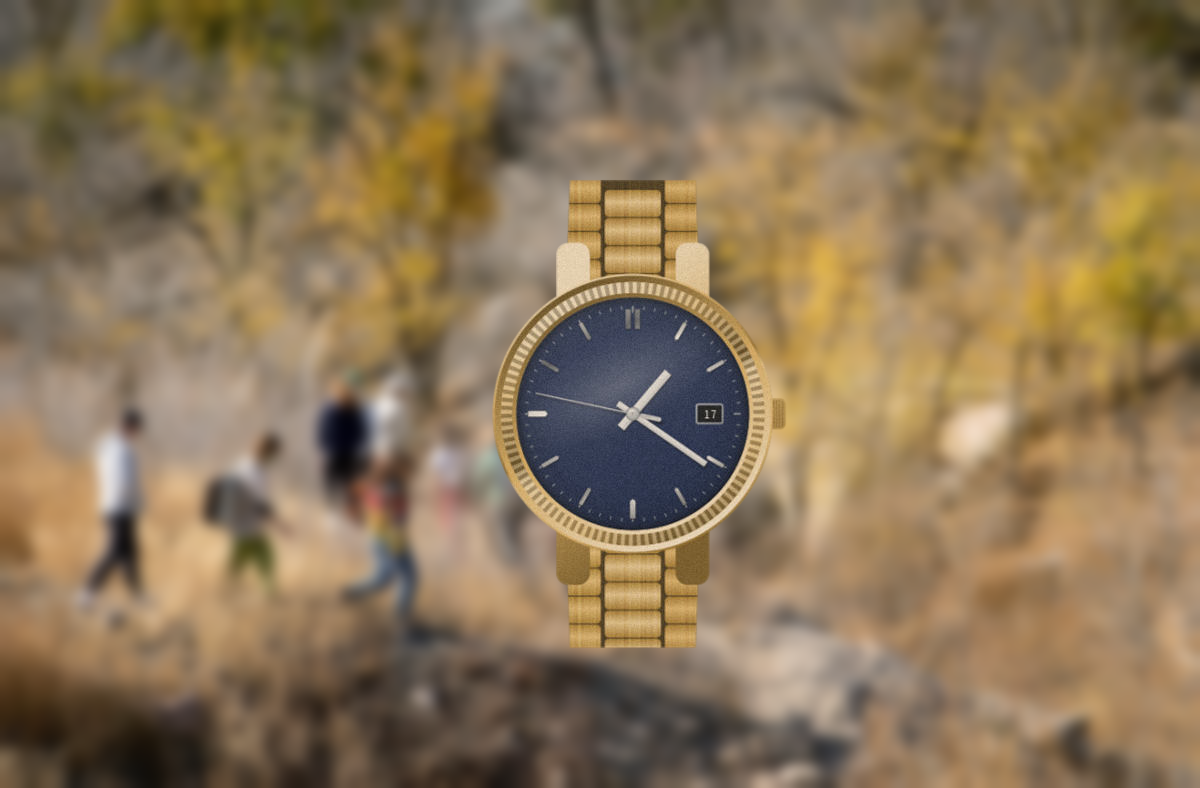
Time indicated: 1:20:47
